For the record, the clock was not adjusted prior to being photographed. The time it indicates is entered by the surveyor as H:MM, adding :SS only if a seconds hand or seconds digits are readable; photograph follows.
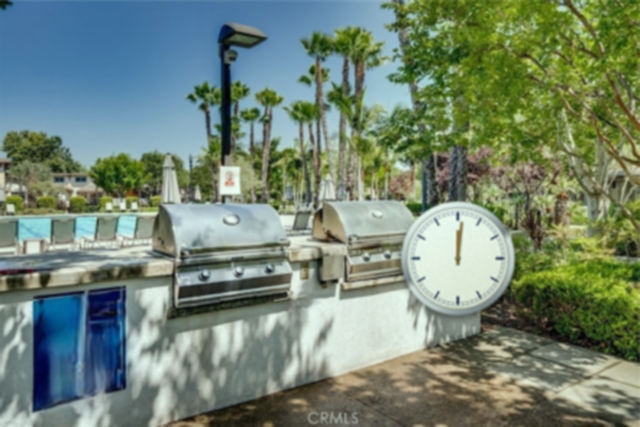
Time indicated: 12:01
